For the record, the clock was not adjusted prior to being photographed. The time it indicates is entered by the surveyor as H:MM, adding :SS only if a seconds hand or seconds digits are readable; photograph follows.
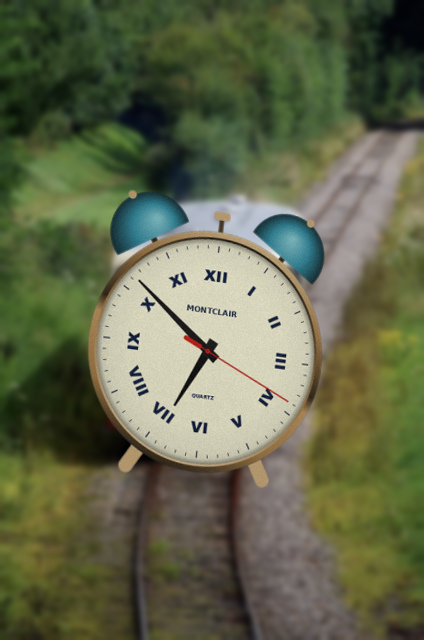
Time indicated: 6:51:19
